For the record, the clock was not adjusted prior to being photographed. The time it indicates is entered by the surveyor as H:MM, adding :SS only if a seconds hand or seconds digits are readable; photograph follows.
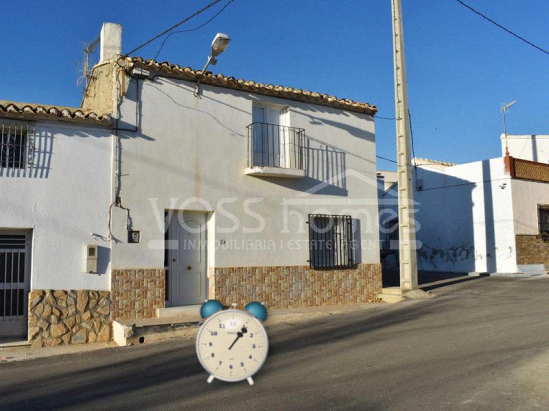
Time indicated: 1:06
